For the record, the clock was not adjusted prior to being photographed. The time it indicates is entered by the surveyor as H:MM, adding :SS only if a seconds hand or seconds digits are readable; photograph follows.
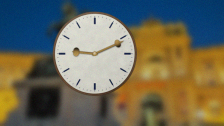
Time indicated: 9:11
